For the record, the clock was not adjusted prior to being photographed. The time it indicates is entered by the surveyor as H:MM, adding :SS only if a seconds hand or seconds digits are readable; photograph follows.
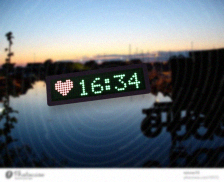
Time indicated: 16:34
